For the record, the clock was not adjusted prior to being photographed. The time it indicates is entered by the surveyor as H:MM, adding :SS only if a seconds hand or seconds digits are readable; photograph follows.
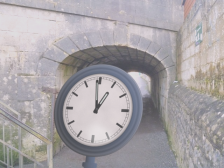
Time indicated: 12:59
